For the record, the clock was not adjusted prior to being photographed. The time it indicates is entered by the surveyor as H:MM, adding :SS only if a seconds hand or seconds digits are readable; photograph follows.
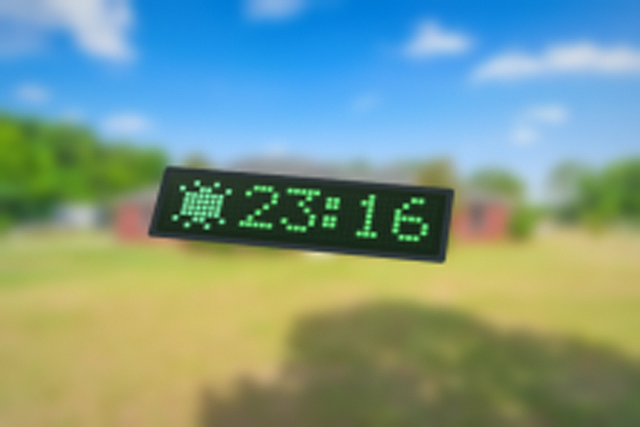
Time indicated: 23:16
